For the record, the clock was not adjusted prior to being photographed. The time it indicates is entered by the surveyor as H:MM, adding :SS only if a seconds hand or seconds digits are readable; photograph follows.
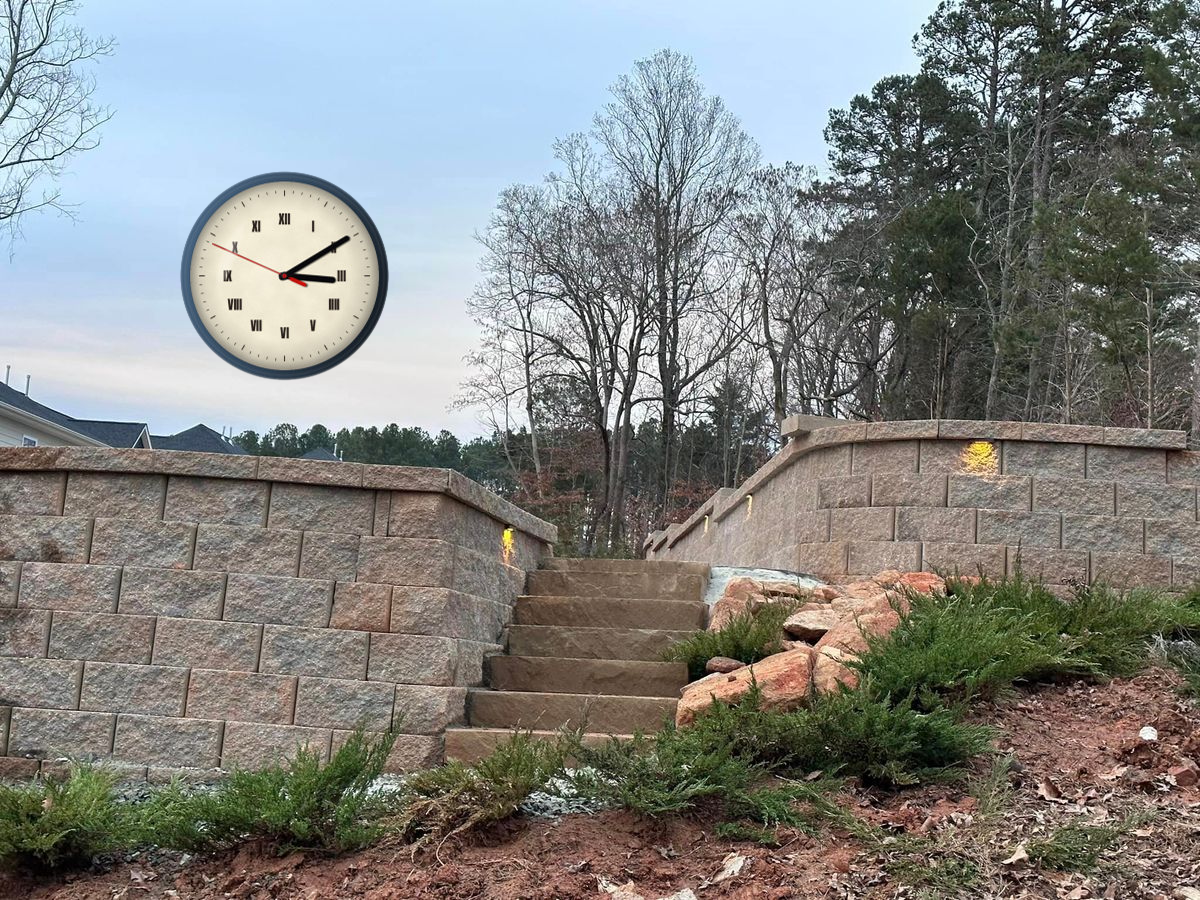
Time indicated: 3:09:49
